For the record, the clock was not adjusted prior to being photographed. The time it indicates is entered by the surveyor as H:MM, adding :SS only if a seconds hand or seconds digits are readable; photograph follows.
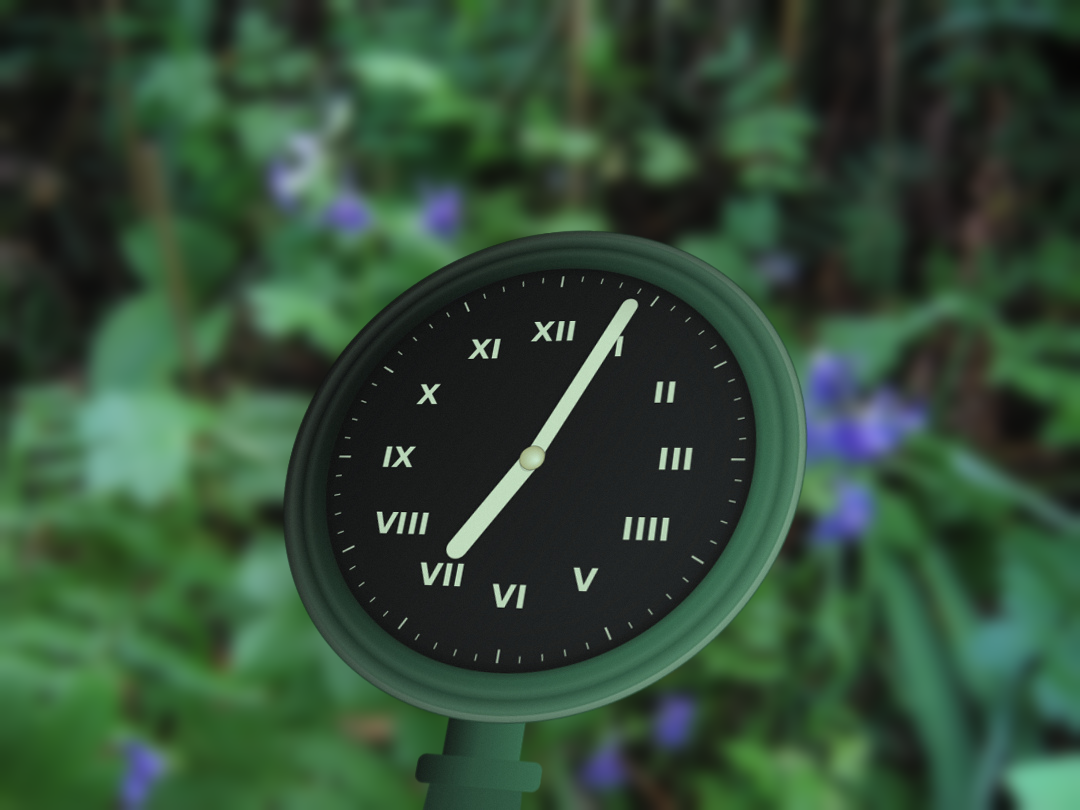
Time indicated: 7:04
